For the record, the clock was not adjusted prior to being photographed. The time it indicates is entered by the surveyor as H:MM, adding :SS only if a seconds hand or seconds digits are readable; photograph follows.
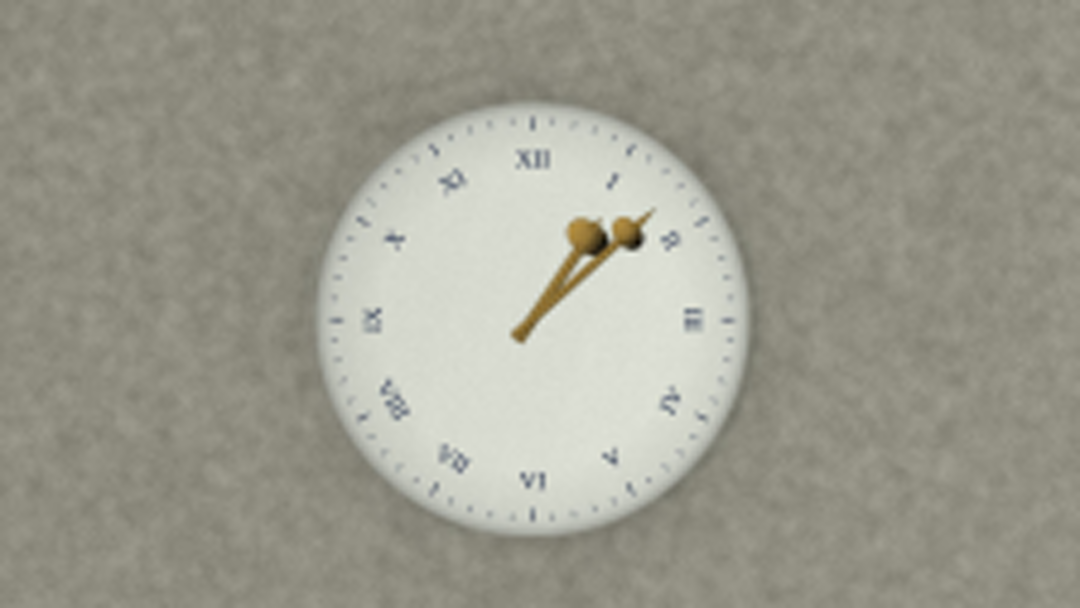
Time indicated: 1:08
